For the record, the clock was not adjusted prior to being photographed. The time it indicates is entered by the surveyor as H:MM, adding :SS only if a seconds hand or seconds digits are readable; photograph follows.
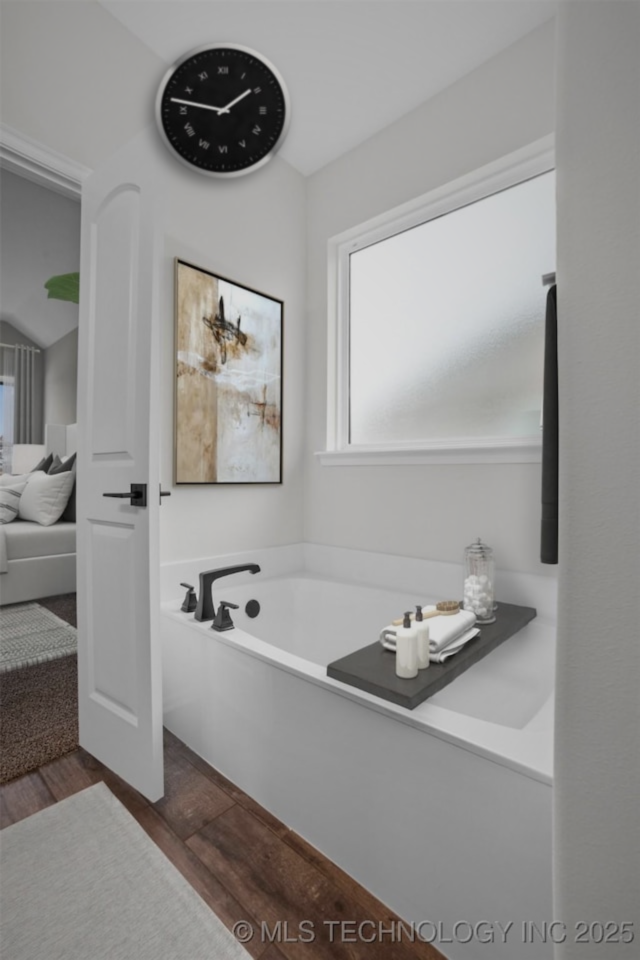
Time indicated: 1:47
